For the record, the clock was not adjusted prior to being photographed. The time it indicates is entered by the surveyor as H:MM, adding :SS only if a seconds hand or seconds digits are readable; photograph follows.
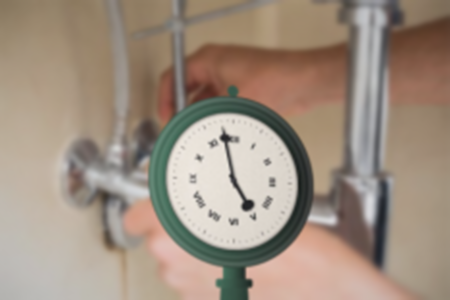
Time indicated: 4:58
